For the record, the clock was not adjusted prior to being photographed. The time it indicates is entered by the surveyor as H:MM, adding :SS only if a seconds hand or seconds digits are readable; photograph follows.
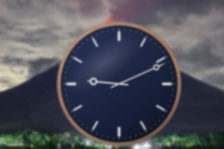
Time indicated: 9:11
